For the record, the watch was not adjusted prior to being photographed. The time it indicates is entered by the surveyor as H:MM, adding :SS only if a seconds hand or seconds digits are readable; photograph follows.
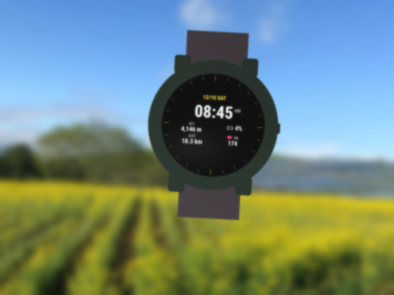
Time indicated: 8:45
